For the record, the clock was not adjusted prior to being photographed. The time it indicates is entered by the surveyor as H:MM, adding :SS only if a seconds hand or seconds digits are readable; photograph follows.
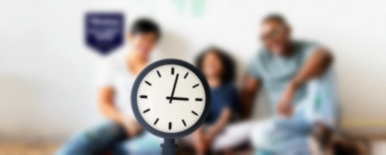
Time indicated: 3:02
